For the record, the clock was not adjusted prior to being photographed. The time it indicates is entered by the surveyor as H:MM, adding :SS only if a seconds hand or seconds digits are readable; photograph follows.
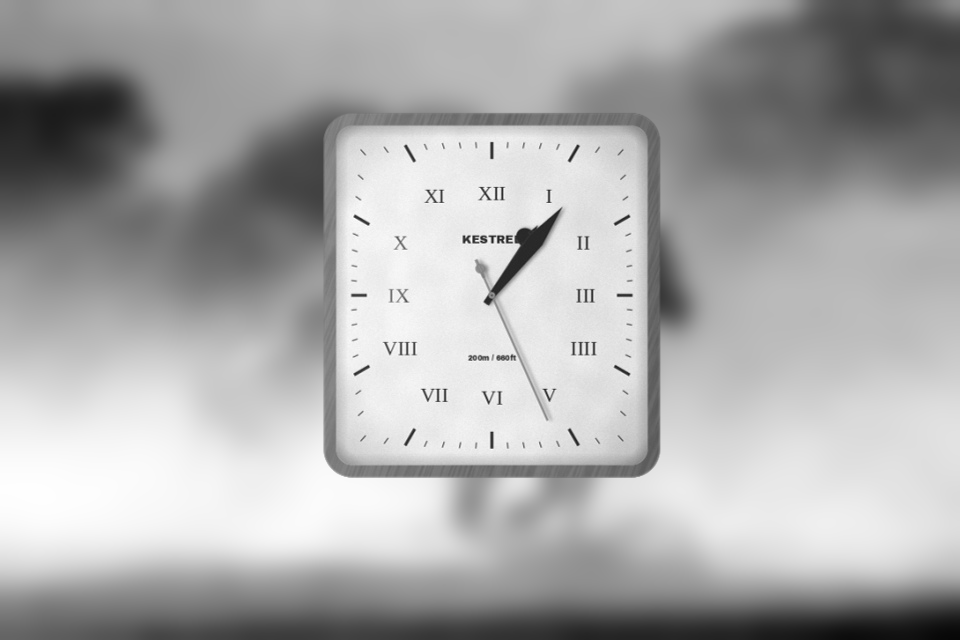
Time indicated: 1:06:26
